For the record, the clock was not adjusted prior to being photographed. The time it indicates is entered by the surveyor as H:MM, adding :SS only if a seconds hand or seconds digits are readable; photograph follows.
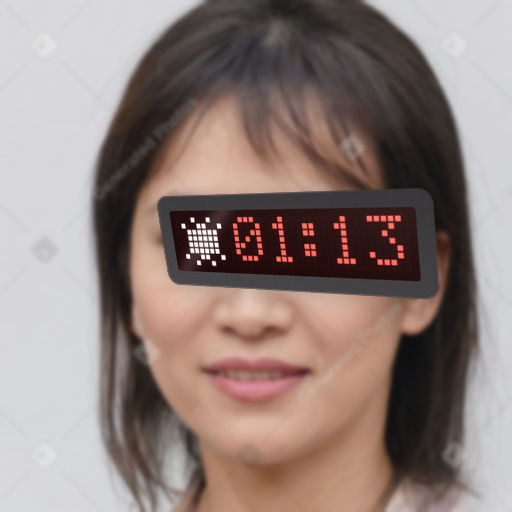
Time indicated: 1:13
